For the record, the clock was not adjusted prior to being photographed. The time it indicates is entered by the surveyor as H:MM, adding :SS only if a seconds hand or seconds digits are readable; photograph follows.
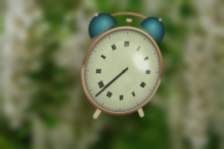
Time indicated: 7:38
